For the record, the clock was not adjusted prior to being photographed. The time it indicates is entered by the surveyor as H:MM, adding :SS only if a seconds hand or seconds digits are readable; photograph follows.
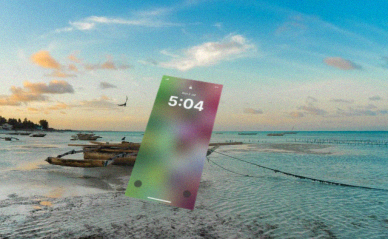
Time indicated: 5:04
